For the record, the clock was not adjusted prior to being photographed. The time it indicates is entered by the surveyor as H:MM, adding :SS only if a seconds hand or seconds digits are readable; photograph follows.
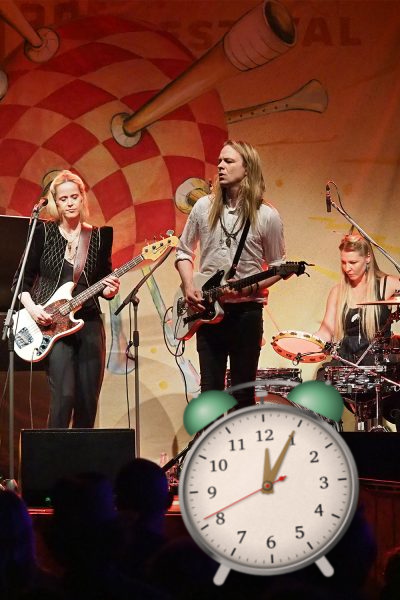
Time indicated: 12:04:41
